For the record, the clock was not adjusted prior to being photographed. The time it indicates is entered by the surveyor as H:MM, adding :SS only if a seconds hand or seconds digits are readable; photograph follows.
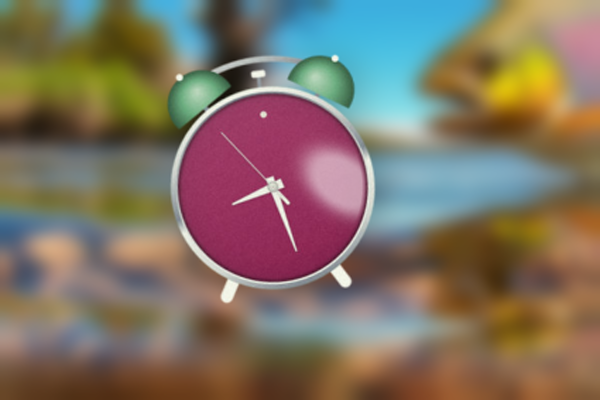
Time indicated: 8:27:54
